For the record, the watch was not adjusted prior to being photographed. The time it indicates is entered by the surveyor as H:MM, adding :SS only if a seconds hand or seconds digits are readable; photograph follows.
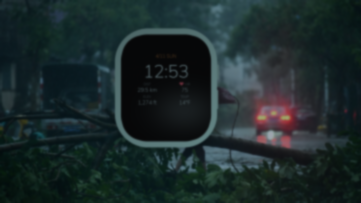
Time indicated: 12:53
